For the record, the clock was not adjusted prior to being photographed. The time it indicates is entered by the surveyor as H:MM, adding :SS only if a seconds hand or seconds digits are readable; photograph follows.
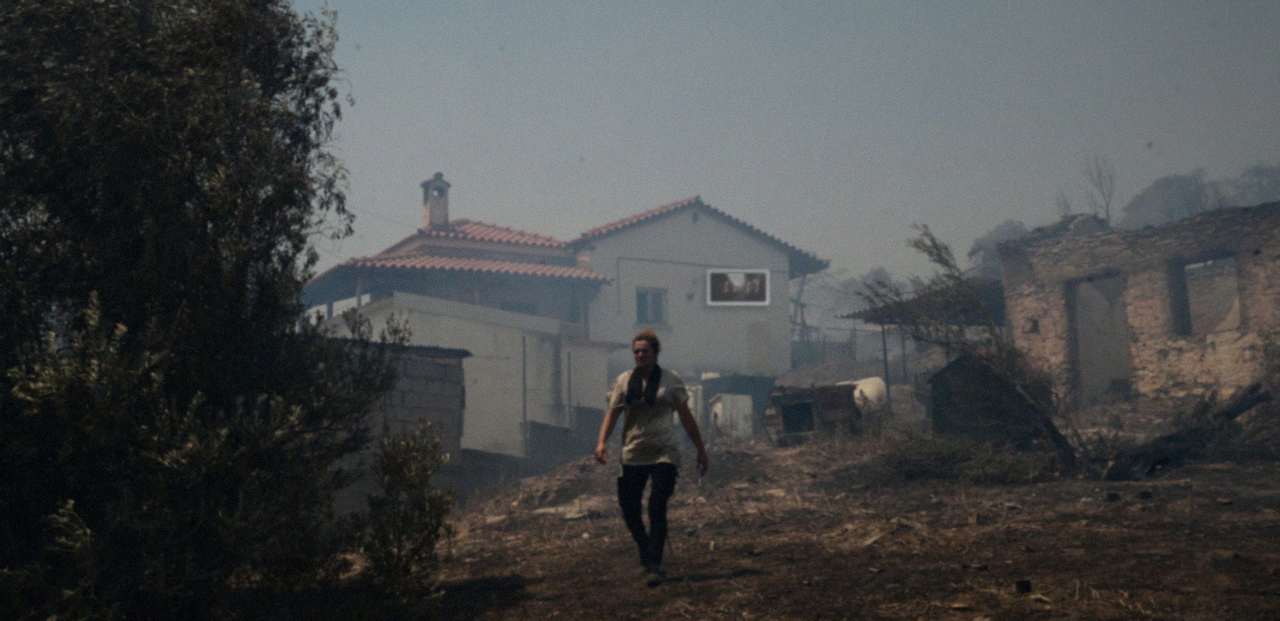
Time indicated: 11:17
